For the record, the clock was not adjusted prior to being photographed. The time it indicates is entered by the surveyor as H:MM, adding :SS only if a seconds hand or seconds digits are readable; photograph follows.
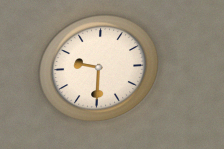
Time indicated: 9:30
